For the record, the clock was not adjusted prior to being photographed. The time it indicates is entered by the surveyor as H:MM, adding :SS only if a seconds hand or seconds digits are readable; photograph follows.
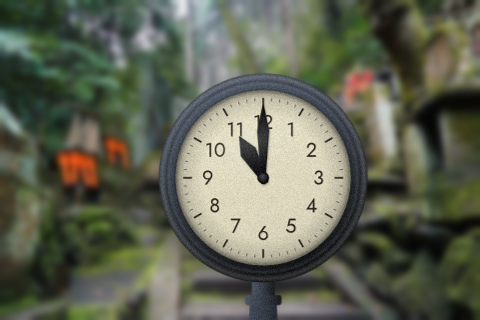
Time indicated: 11:00
